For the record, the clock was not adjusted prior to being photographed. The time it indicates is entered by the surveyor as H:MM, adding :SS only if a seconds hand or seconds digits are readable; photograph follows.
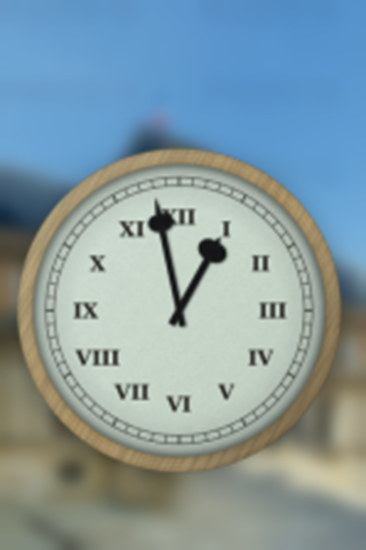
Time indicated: 12:58
